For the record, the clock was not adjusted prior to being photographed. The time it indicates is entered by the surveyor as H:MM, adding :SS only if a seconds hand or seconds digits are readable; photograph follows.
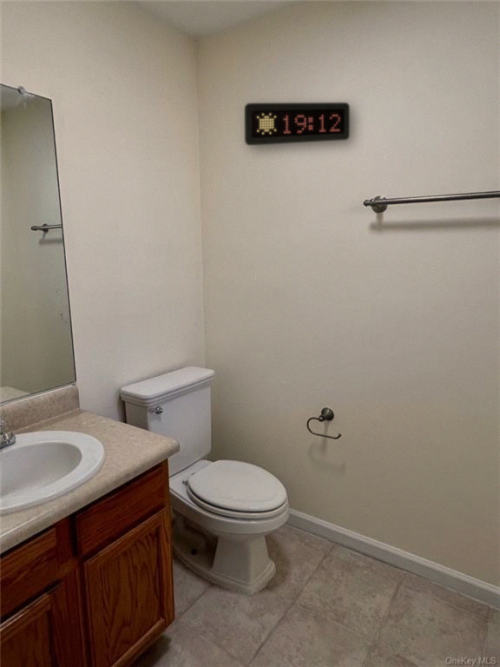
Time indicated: 19:12
